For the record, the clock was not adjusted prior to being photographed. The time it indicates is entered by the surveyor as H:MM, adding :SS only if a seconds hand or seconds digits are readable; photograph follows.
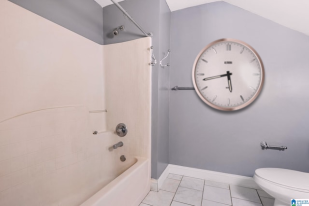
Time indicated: 5:43
